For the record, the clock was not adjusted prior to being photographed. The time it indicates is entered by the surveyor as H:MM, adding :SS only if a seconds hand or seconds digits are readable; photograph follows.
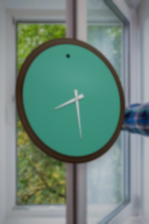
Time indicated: 8:31
